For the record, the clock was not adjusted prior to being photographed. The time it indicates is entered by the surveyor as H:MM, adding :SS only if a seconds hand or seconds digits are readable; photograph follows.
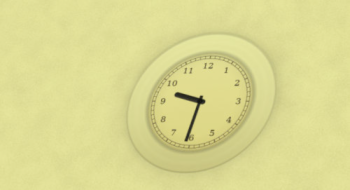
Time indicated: 9:31
